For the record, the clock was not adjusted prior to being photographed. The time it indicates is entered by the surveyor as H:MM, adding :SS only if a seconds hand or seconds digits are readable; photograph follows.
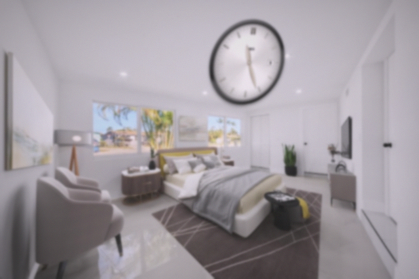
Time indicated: 11:26
